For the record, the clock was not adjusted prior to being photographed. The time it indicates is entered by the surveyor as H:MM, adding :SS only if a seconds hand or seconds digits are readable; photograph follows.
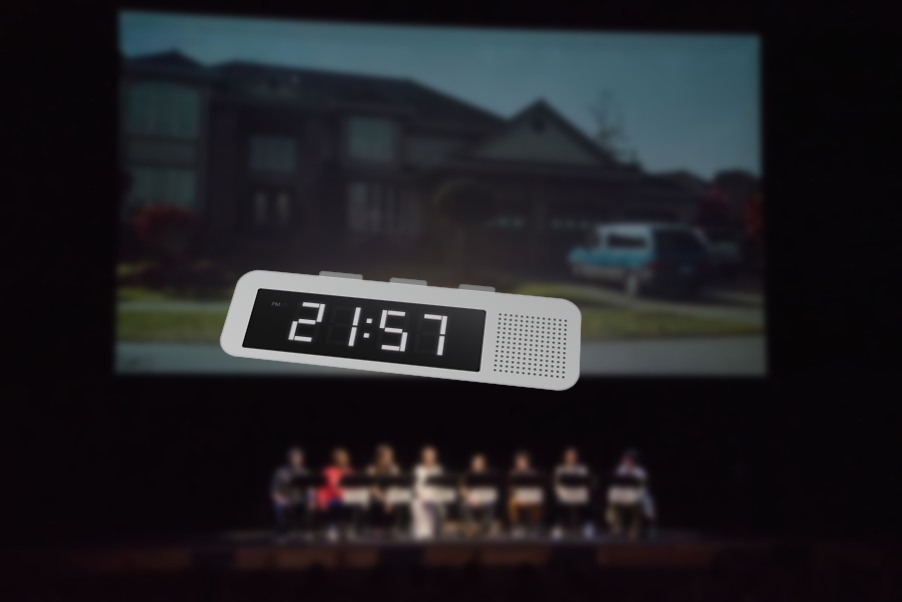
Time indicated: 21:57
